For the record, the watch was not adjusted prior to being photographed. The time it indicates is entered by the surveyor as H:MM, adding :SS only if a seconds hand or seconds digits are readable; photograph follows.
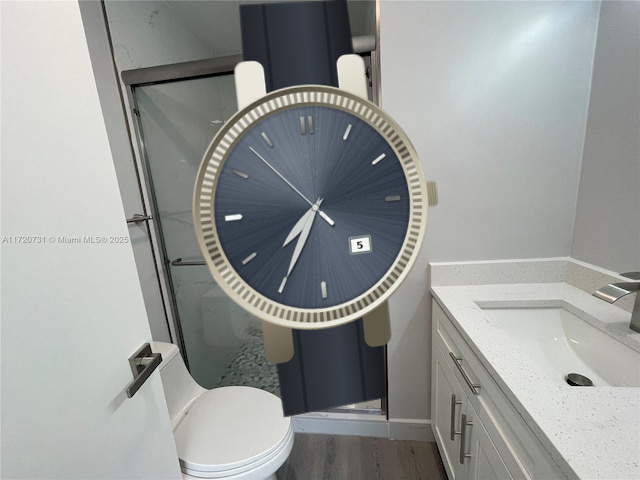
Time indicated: 7:34:53
